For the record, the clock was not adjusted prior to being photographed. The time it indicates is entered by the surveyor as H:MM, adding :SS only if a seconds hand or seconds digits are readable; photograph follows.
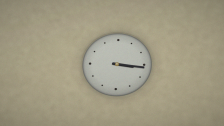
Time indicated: 3:16
